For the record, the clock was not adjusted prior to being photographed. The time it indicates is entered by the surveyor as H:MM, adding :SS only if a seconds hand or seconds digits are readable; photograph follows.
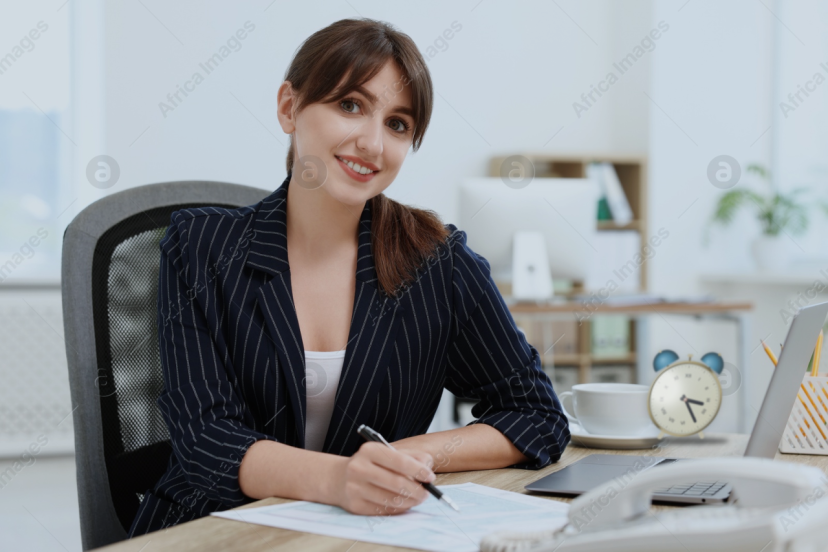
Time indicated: 3:25
